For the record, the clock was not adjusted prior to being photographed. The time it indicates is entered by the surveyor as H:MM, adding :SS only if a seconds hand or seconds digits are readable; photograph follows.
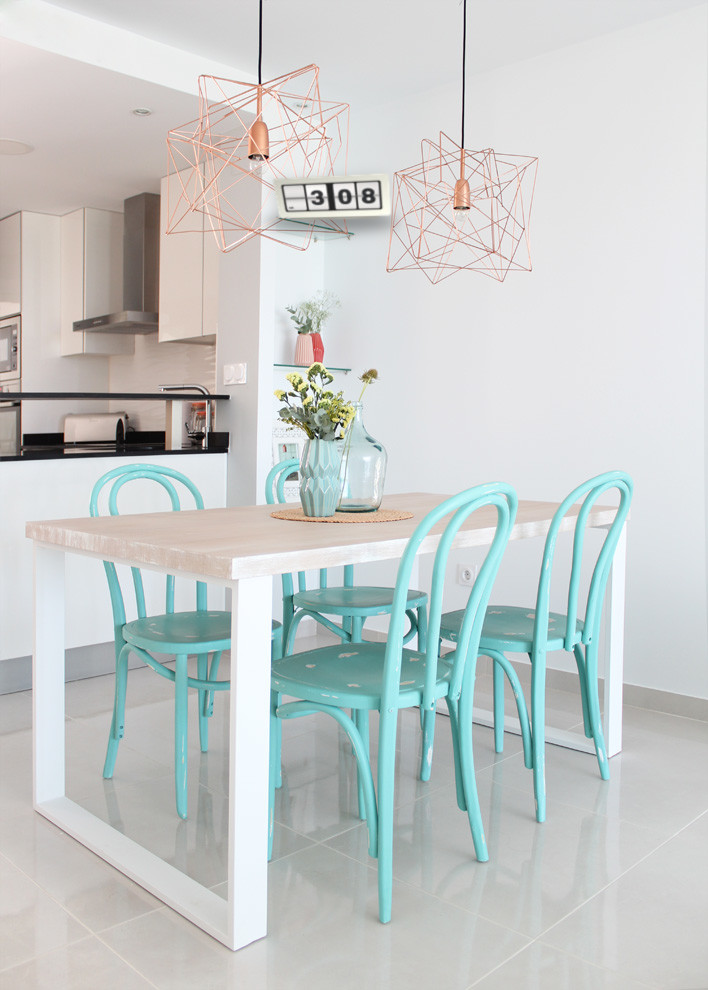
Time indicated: 3:08
